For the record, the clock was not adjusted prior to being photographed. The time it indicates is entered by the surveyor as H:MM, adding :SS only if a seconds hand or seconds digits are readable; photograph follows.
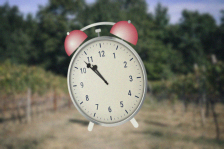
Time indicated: 10:53
